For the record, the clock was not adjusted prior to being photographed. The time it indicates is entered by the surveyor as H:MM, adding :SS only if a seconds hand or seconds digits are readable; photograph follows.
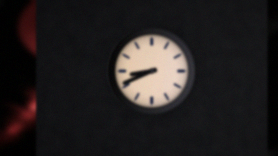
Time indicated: 8:41
